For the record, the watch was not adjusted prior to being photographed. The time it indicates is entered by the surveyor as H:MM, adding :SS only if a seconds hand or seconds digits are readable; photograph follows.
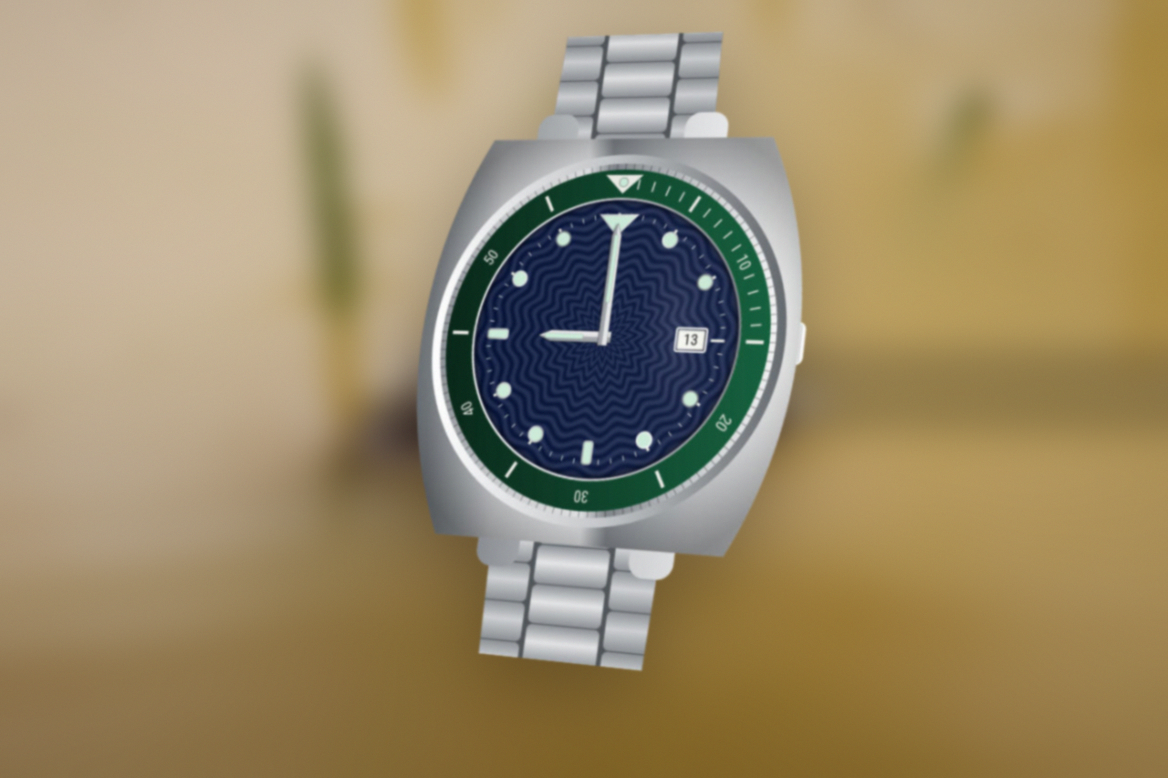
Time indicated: 9:00
